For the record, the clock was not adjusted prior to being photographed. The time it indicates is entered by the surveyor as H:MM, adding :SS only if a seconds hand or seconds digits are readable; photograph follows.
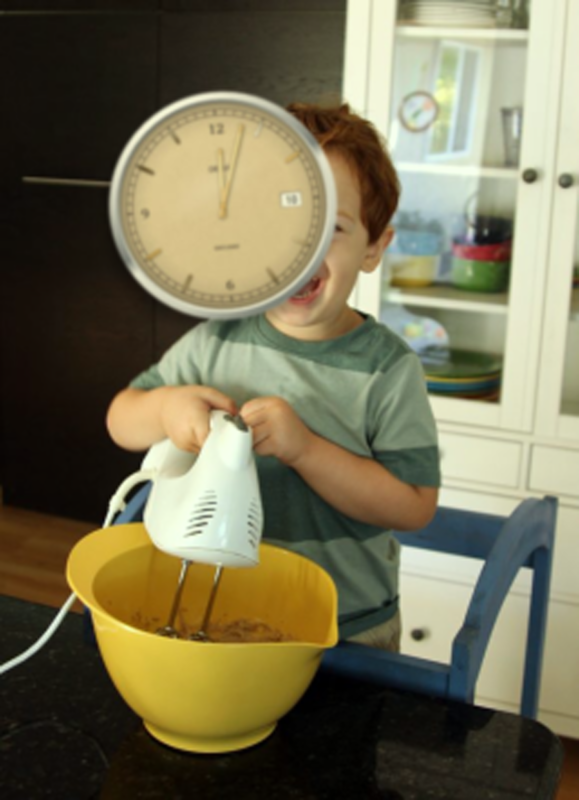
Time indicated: 12:03
